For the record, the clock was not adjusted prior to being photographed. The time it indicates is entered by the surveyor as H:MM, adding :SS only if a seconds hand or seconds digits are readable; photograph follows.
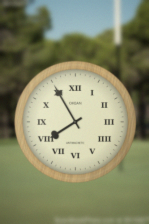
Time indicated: 7:55
